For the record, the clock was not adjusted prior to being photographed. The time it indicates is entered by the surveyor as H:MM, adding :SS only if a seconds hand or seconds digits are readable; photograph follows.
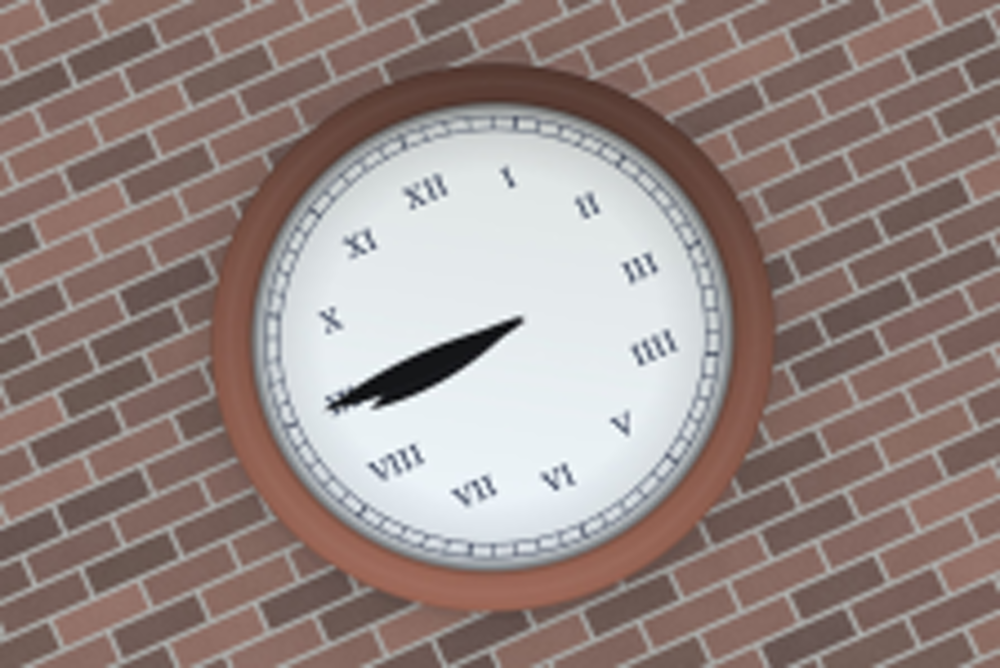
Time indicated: 8:45
